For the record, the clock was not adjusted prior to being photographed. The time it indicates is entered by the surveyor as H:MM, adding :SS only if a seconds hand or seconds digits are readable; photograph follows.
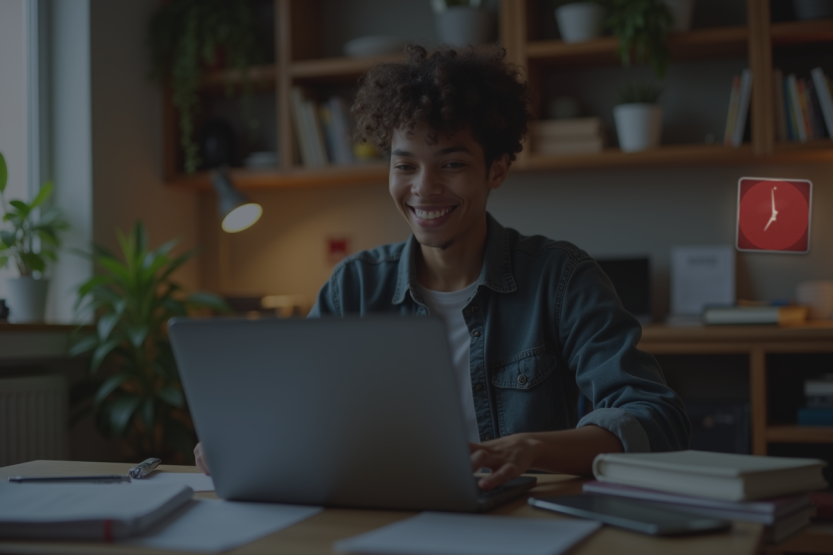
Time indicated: 6:59
